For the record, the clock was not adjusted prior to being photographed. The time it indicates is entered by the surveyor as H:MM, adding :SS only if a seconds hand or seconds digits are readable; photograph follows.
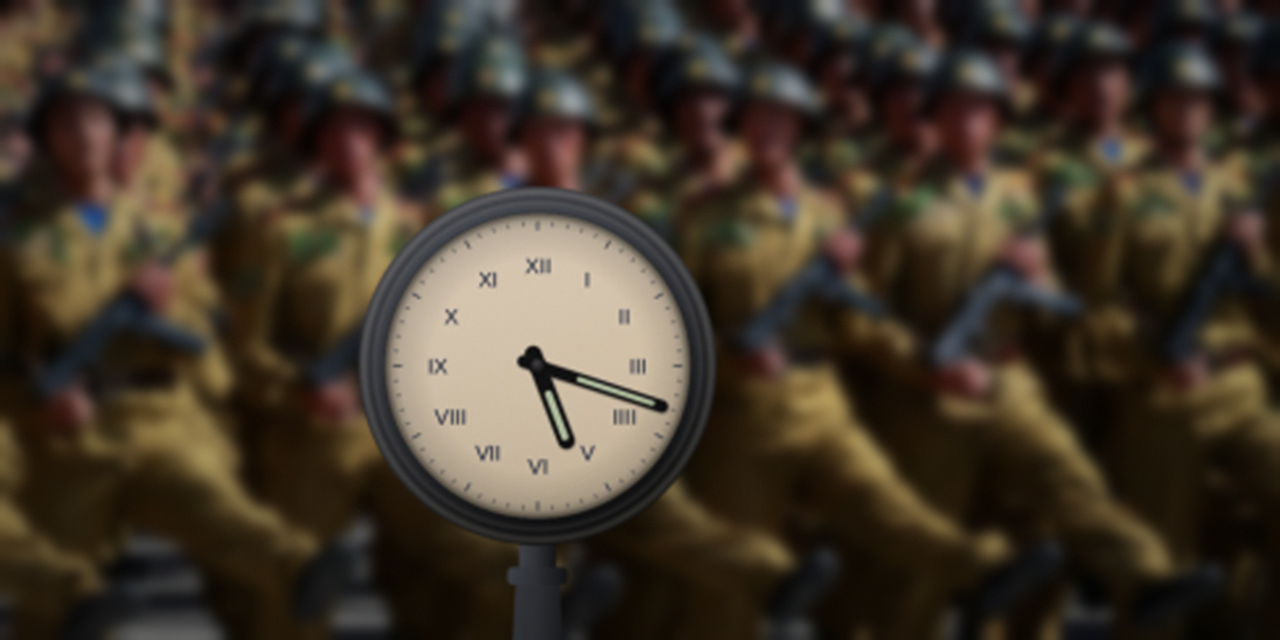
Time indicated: 5:18
